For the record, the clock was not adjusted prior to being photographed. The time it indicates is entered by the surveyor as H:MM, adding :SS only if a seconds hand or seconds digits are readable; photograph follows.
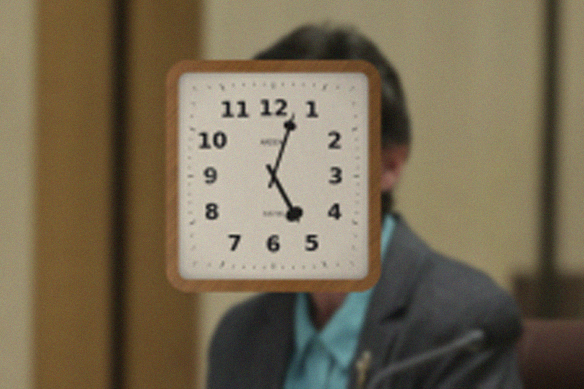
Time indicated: 5:03
